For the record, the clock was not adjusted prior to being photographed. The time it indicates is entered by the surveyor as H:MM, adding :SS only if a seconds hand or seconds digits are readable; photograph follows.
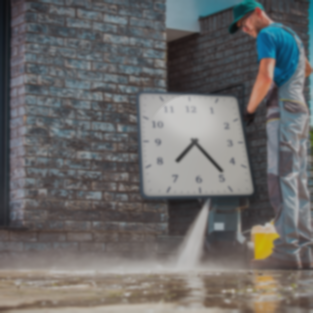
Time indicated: 7:24
